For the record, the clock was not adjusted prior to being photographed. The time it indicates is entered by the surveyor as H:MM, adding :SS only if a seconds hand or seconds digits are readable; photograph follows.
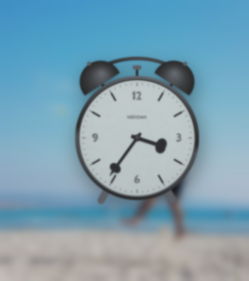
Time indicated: 3:36
